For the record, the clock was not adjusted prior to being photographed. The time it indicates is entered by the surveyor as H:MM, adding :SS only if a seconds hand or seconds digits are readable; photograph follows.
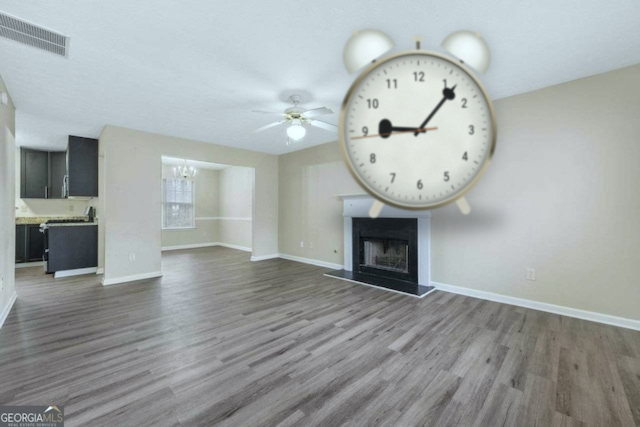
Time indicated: 9:06:44
